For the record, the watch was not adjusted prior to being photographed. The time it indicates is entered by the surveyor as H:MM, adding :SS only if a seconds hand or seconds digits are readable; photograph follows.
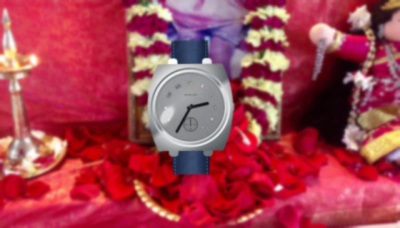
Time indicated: 2:35
